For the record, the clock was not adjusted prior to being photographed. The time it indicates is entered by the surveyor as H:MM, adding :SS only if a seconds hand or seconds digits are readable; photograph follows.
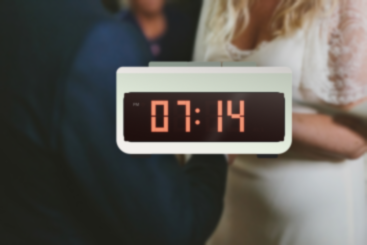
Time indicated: 7:14
